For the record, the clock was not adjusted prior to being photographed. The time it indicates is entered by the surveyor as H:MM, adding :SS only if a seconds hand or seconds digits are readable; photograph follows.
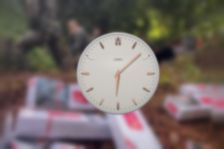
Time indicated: 6:08
